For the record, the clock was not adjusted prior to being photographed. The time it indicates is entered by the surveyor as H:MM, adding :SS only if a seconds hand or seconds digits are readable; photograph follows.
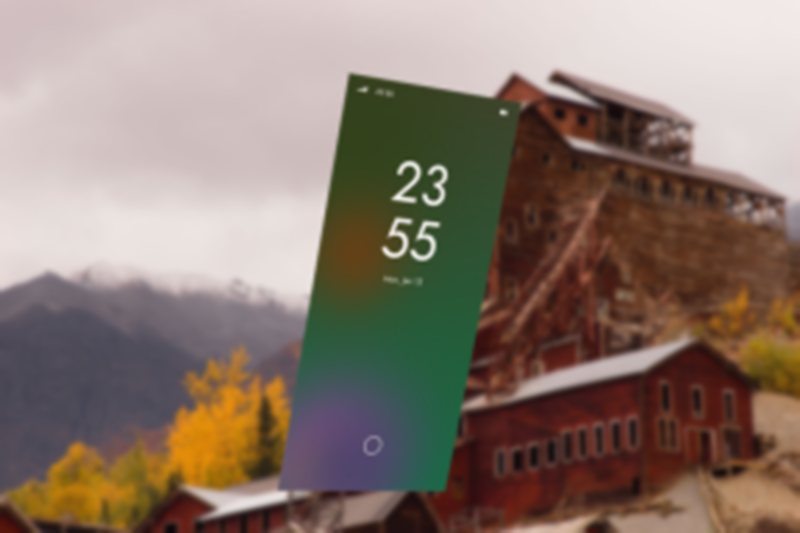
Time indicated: 23:55
